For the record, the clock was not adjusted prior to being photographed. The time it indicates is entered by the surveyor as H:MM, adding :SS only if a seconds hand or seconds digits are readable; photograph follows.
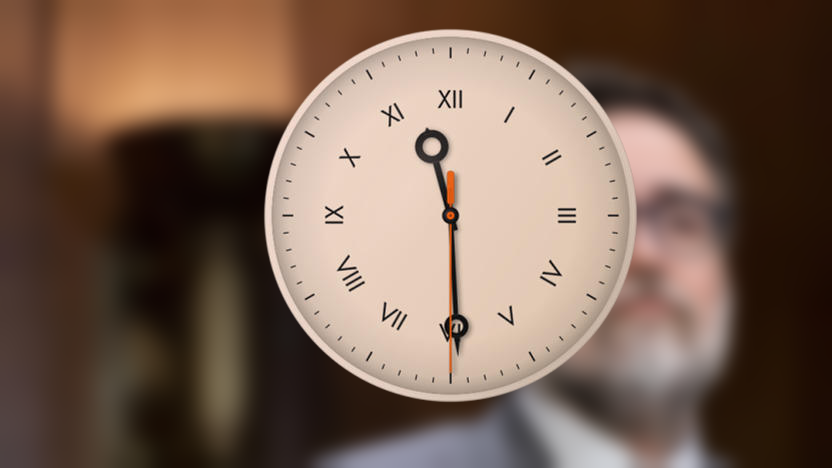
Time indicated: 11:29:30
